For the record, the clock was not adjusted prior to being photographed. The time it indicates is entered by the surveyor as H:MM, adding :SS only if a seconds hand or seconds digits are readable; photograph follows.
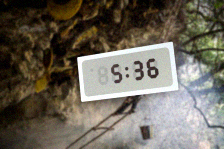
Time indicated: 5:36
